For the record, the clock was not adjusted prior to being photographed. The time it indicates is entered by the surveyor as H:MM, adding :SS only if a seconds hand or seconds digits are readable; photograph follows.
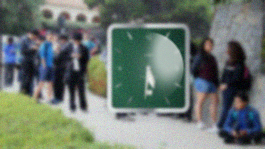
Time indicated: 5:31
